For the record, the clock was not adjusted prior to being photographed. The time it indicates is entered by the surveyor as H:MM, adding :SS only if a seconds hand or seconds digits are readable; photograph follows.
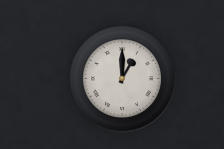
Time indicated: 1:00
